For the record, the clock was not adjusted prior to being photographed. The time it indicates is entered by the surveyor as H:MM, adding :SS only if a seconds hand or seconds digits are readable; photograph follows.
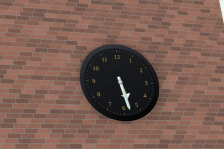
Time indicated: 5:28
